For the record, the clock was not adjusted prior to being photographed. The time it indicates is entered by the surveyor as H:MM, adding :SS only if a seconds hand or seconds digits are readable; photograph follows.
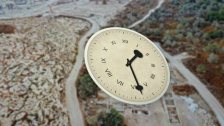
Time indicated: 1:28
